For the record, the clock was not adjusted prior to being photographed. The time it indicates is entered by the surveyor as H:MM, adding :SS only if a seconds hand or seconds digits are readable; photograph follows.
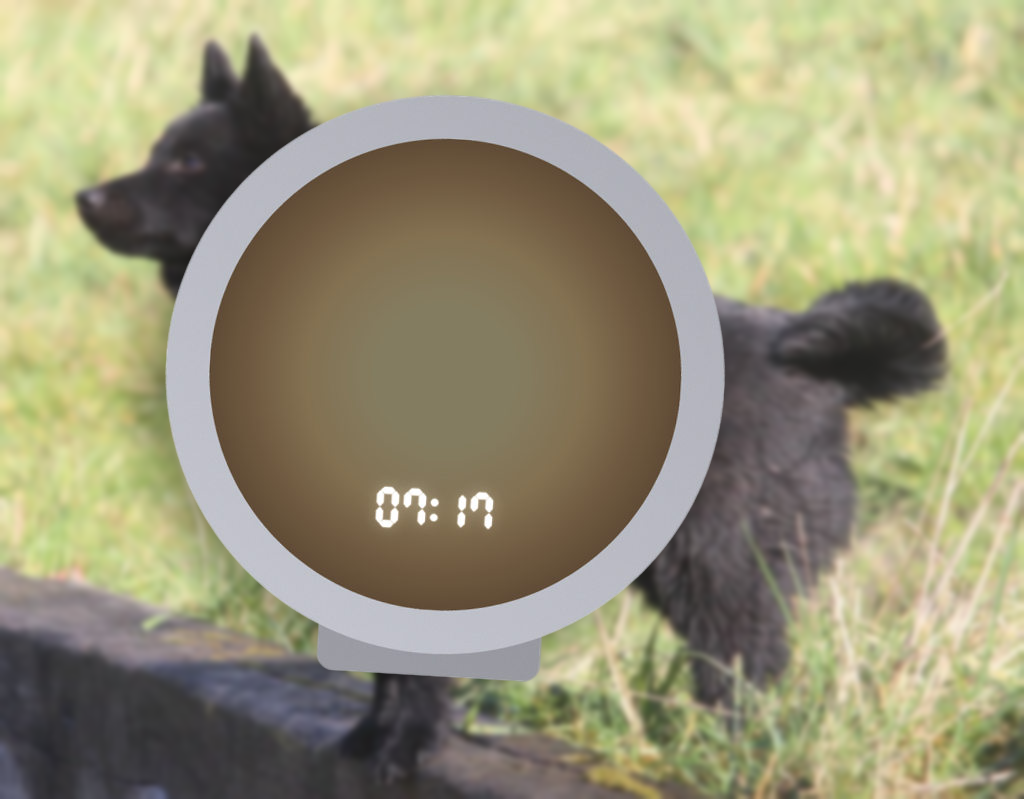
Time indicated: 7:17
